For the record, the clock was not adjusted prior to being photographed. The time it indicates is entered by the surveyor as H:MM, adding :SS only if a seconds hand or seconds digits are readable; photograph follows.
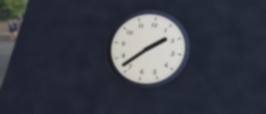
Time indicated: 1:37
